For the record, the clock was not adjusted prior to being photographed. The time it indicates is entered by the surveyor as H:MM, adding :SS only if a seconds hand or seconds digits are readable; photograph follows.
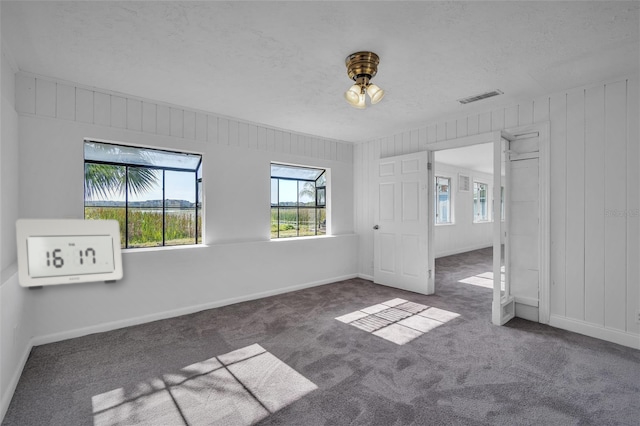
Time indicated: 16:17
